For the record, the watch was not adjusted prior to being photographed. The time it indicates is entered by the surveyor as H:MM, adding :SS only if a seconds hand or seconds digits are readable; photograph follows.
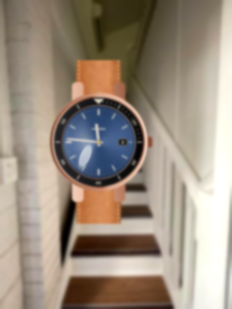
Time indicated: 11:46
